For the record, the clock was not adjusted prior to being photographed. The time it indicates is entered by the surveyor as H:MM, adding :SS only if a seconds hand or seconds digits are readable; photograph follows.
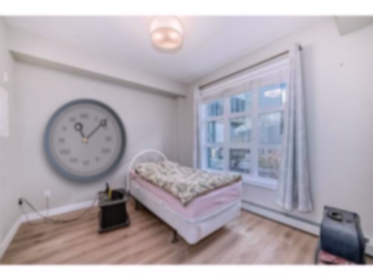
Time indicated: 11:08
